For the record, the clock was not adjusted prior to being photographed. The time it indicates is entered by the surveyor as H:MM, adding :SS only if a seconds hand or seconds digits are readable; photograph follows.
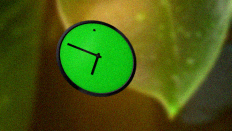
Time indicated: 6:49
